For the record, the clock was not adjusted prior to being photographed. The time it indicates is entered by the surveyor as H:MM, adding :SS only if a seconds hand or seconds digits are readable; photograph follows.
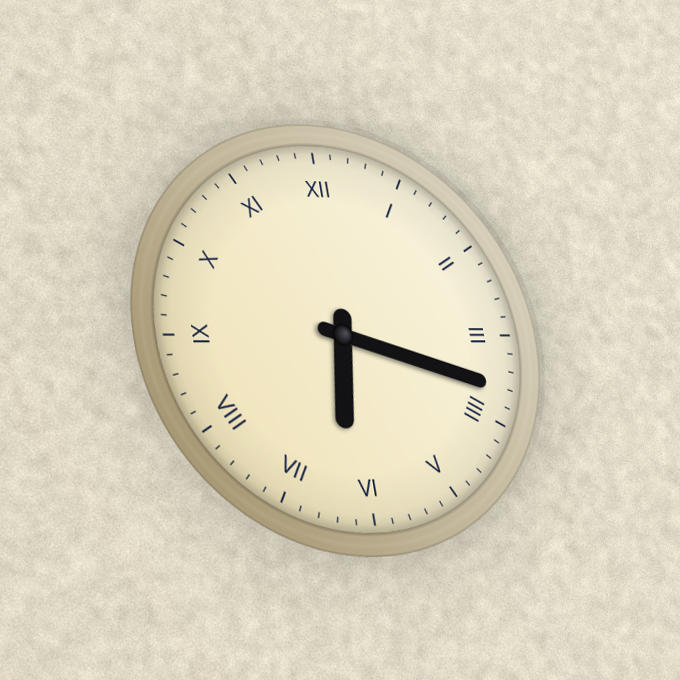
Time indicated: 6:18
